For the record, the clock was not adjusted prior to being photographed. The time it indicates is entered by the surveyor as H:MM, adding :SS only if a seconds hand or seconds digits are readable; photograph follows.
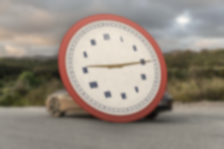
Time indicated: 9:15
